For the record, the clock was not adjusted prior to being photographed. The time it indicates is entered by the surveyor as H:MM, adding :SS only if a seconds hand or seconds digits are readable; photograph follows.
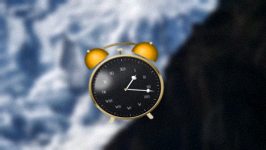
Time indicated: 1:17
